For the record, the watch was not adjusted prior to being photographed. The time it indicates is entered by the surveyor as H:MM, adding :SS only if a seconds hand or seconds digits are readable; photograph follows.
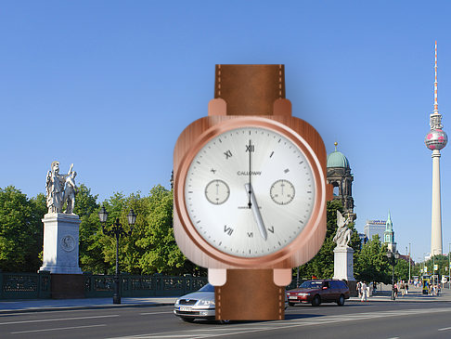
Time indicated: 5:27
